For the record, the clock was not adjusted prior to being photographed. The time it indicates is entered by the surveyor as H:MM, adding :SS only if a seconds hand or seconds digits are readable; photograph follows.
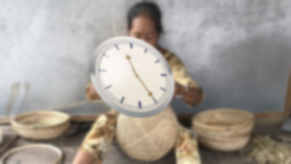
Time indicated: 11:25
